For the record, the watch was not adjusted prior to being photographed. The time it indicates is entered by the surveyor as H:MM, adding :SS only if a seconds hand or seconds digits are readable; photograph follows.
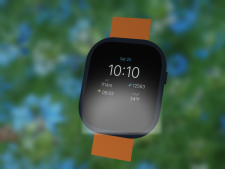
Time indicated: 10:10
